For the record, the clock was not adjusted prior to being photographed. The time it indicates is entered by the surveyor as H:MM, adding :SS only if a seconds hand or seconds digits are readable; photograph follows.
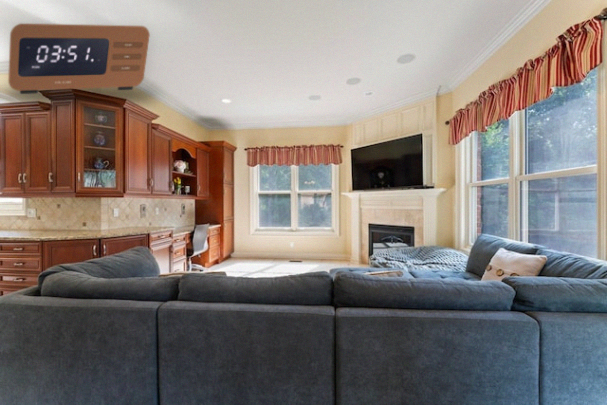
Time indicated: 3:51
